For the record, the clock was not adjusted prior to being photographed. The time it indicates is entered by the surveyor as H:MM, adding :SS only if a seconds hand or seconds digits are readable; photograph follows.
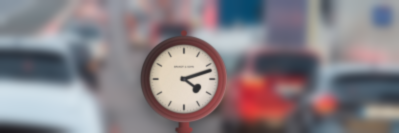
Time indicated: 4:12
